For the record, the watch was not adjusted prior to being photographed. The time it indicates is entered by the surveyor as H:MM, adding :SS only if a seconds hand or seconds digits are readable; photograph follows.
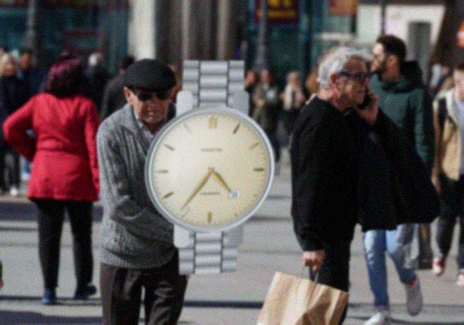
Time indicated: 4:36
